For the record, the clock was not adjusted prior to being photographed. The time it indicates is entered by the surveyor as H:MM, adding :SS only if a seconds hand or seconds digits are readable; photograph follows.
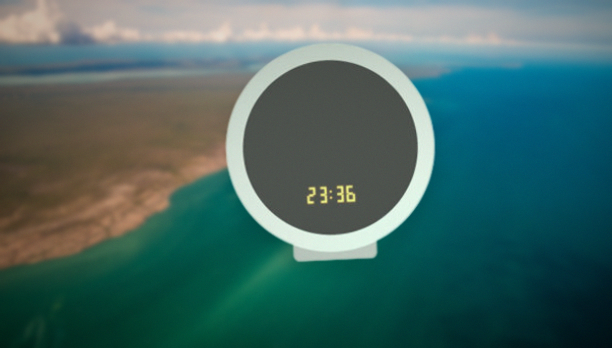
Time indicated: 23:36
